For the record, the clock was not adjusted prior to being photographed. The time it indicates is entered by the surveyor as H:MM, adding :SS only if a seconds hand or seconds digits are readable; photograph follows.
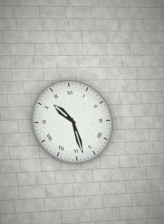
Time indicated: 10:28
